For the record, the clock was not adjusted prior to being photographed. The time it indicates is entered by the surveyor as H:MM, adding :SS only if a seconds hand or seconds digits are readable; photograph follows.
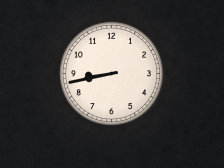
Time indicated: 8:43
